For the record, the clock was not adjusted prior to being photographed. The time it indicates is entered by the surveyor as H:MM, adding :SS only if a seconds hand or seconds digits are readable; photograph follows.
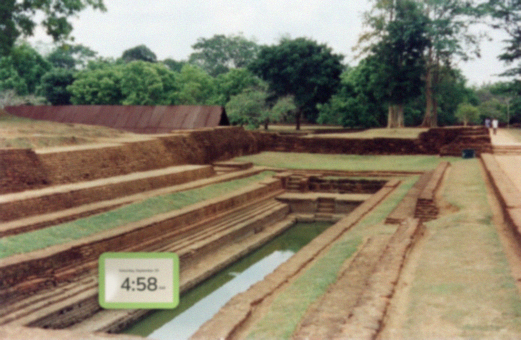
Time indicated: 4:58
